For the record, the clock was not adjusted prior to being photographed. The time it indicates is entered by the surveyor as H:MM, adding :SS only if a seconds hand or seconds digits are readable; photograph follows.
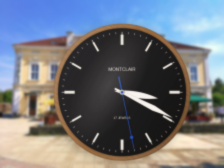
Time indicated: 3:19:28
